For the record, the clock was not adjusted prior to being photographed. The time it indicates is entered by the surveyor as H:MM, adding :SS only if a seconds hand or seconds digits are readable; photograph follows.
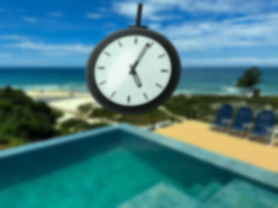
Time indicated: 5:04
